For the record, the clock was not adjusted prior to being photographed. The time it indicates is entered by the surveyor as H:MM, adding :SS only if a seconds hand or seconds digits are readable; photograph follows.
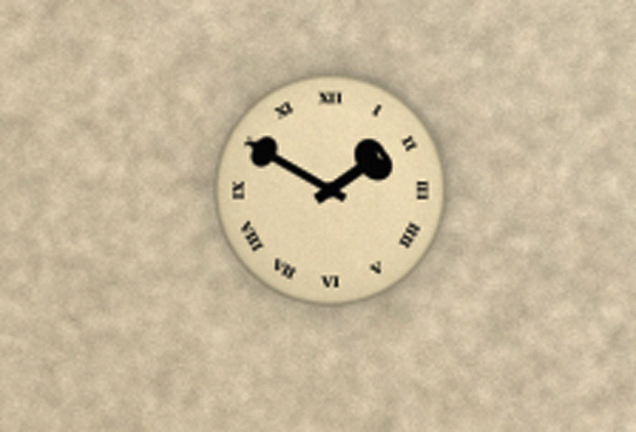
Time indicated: 1:50
